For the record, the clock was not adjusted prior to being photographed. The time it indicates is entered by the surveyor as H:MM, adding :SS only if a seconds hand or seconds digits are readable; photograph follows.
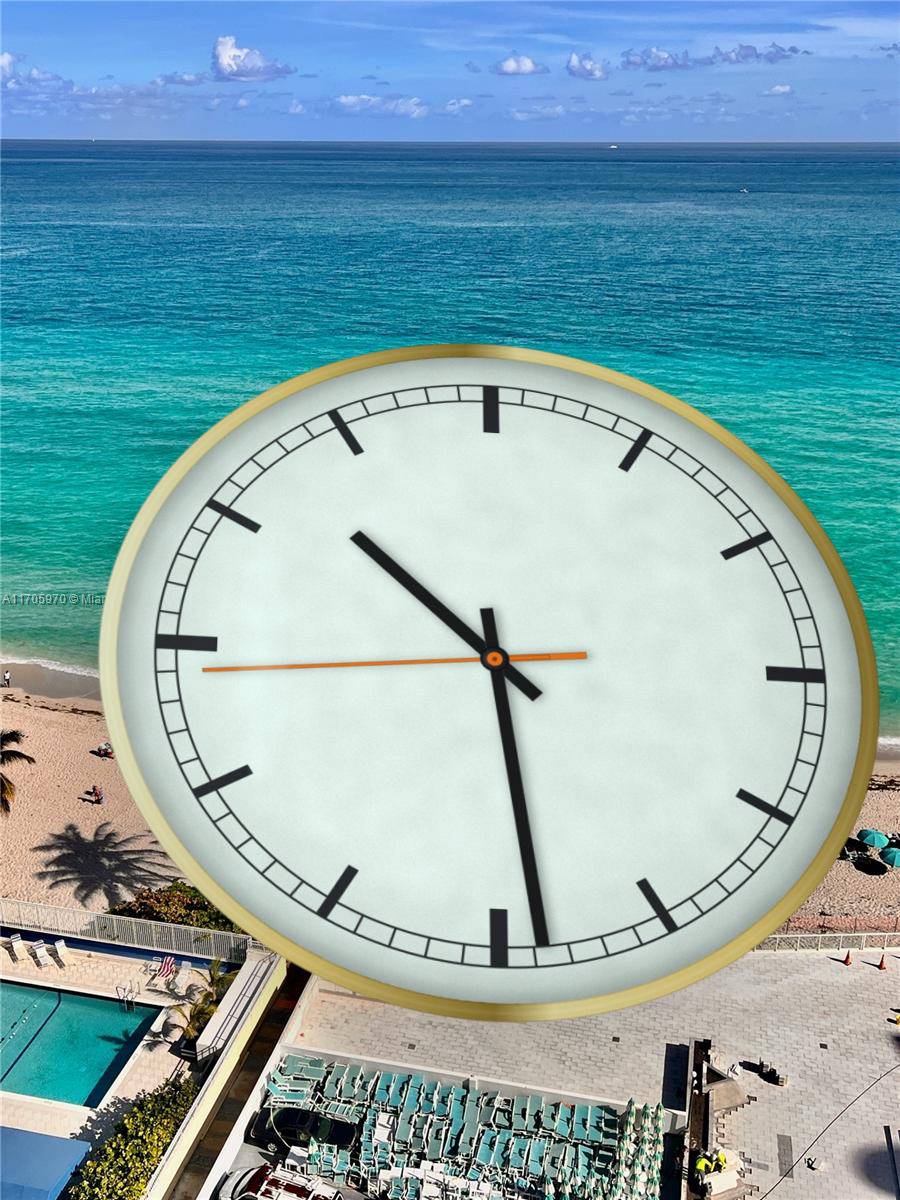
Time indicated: 10:28:44
